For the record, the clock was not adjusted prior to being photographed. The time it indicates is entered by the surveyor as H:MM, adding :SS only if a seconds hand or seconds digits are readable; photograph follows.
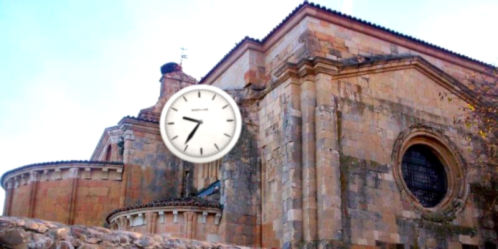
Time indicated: 9:36
